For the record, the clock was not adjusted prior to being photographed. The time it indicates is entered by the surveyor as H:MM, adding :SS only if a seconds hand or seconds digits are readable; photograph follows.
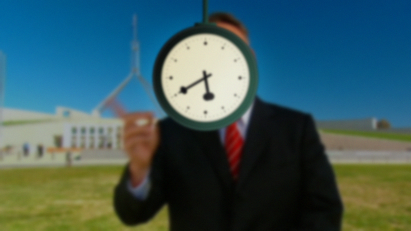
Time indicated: 5:40
